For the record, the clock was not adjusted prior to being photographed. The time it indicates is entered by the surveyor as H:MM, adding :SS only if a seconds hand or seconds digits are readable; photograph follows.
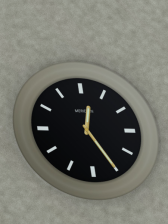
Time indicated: 12:25
